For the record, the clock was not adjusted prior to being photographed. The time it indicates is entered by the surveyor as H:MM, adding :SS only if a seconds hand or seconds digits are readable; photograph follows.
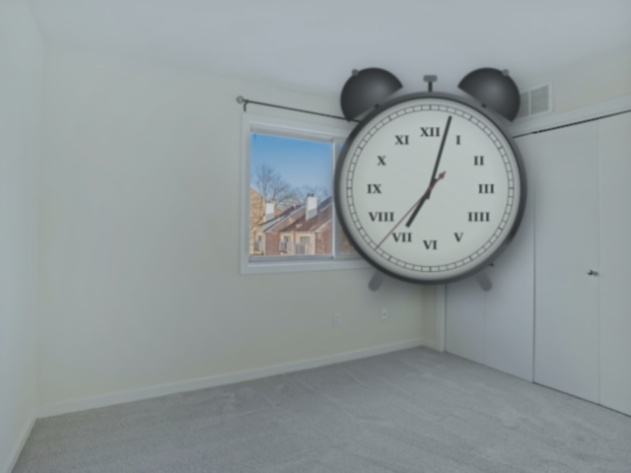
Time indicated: 7:02:37
